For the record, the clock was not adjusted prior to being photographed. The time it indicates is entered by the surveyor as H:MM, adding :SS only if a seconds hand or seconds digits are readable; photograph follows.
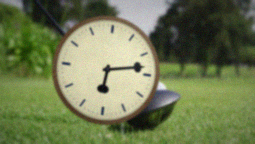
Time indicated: 6:13
